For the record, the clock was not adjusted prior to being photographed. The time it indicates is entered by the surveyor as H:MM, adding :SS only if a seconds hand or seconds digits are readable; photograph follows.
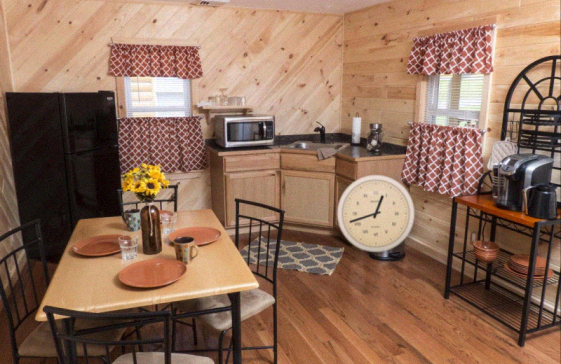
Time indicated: 12:42
